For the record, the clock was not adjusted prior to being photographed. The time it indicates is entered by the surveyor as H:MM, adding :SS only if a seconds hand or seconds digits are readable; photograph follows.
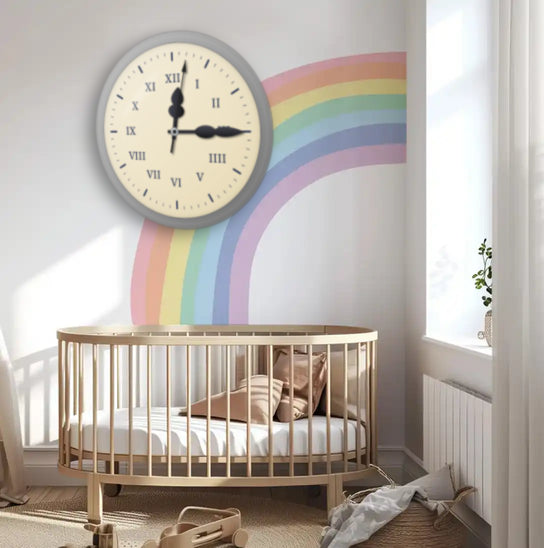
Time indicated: 12:15:02
